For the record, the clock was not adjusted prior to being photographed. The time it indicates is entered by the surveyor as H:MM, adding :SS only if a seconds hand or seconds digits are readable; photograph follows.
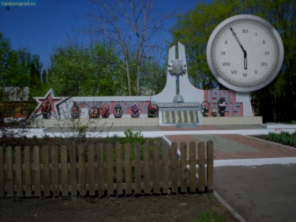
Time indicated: 5:55
